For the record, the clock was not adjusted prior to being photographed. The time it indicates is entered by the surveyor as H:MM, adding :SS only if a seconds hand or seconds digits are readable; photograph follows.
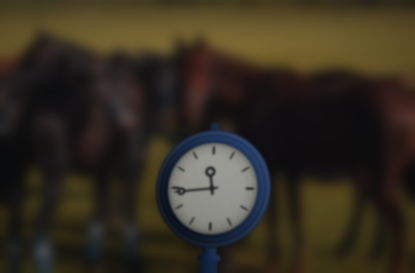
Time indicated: 11:44
